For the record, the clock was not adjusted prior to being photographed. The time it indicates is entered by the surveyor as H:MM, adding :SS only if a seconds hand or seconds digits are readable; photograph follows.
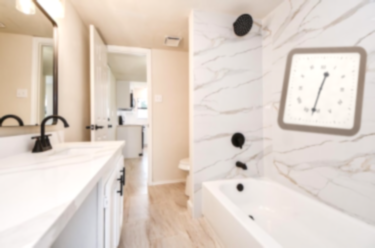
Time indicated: 12:32
